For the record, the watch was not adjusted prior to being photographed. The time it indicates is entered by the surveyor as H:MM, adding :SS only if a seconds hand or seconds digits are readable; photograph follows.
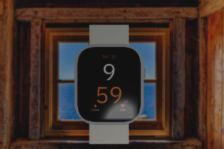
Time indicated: 9:59
